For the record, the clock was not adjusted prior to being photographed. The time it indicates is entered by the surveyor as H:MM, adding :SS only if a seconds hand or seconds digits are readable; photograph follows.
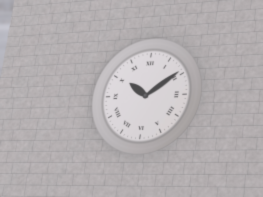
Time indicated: 10:09
